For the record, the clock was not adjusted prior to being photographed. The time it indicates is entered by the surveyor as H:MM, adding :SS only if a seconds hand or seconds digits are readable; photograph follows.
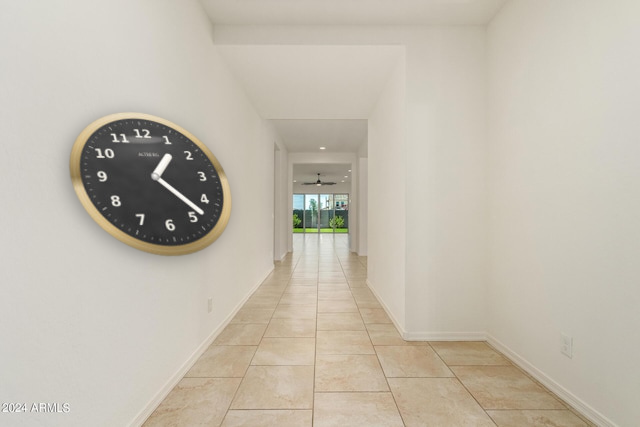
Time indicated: 1:23
